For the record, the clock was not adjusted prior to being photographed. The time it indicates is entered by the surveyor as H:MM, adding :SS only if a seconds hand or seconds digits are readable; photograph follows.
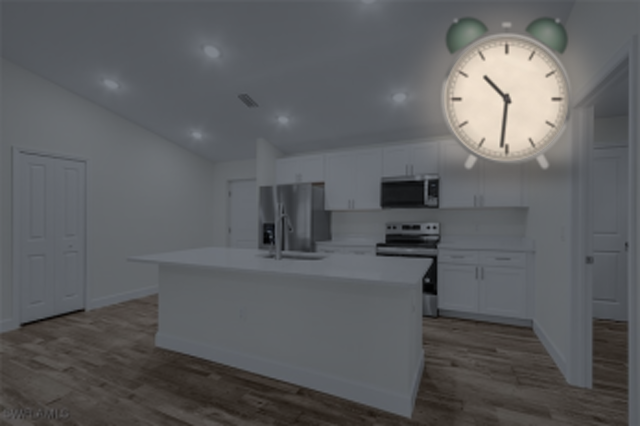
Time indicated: 10:31
